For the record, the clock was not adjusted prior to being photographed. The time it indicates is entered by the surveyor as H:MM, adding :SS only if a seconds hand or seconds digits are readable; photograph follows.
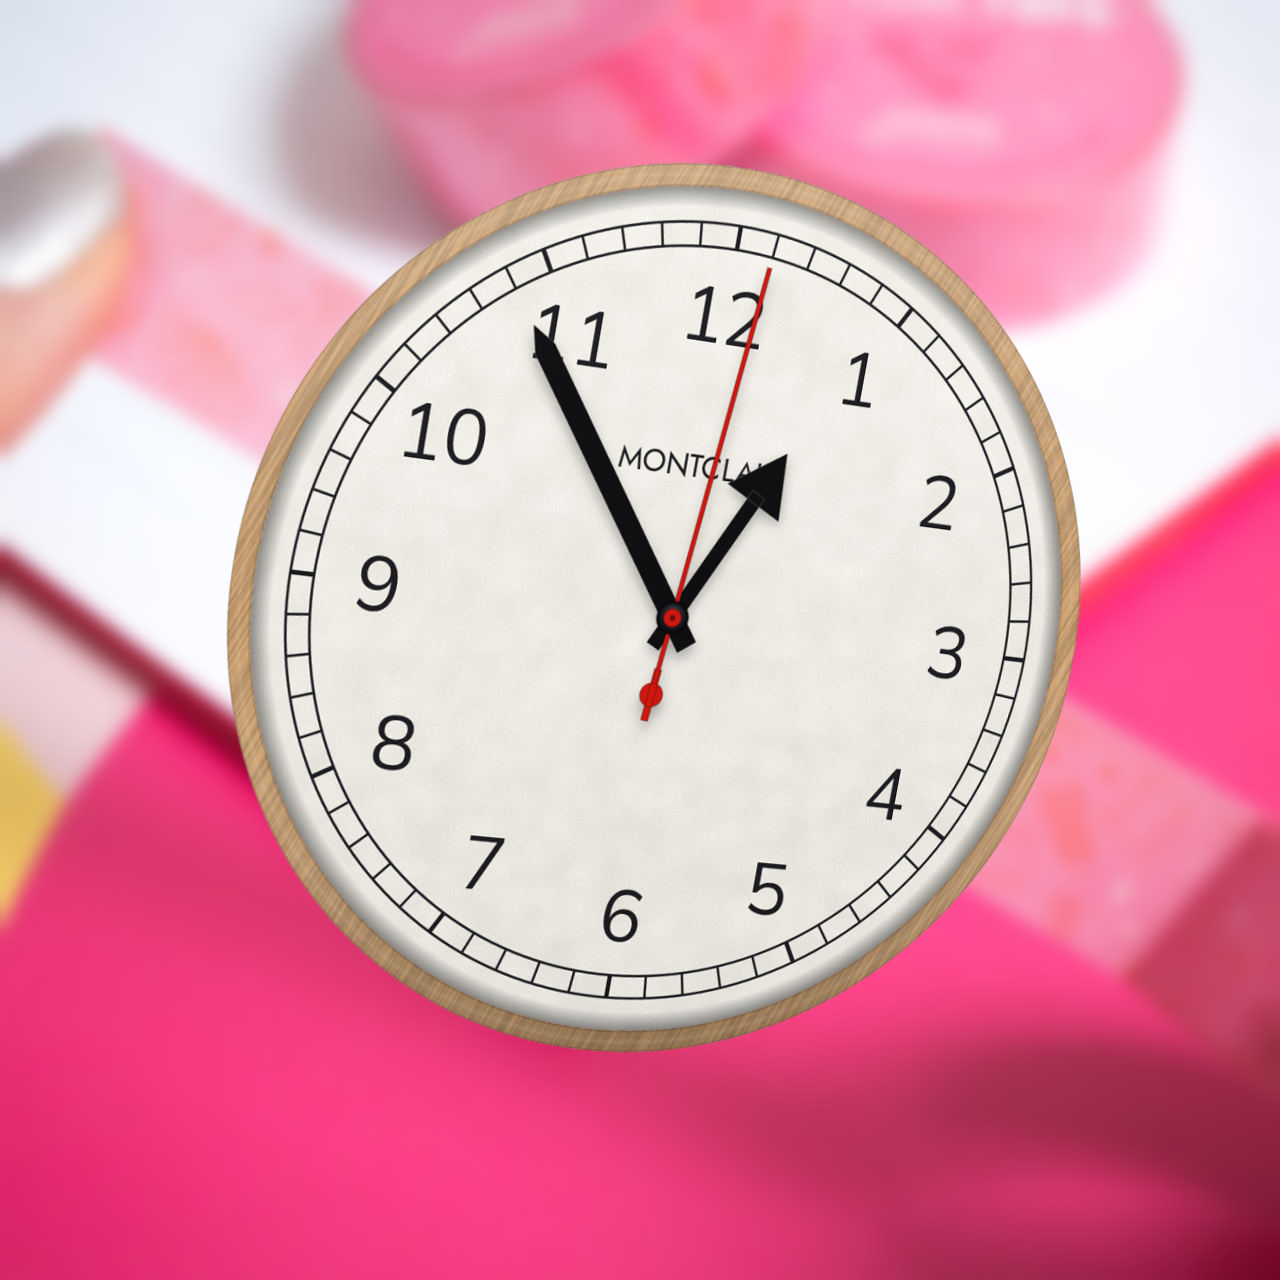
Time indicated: 12:54:01
